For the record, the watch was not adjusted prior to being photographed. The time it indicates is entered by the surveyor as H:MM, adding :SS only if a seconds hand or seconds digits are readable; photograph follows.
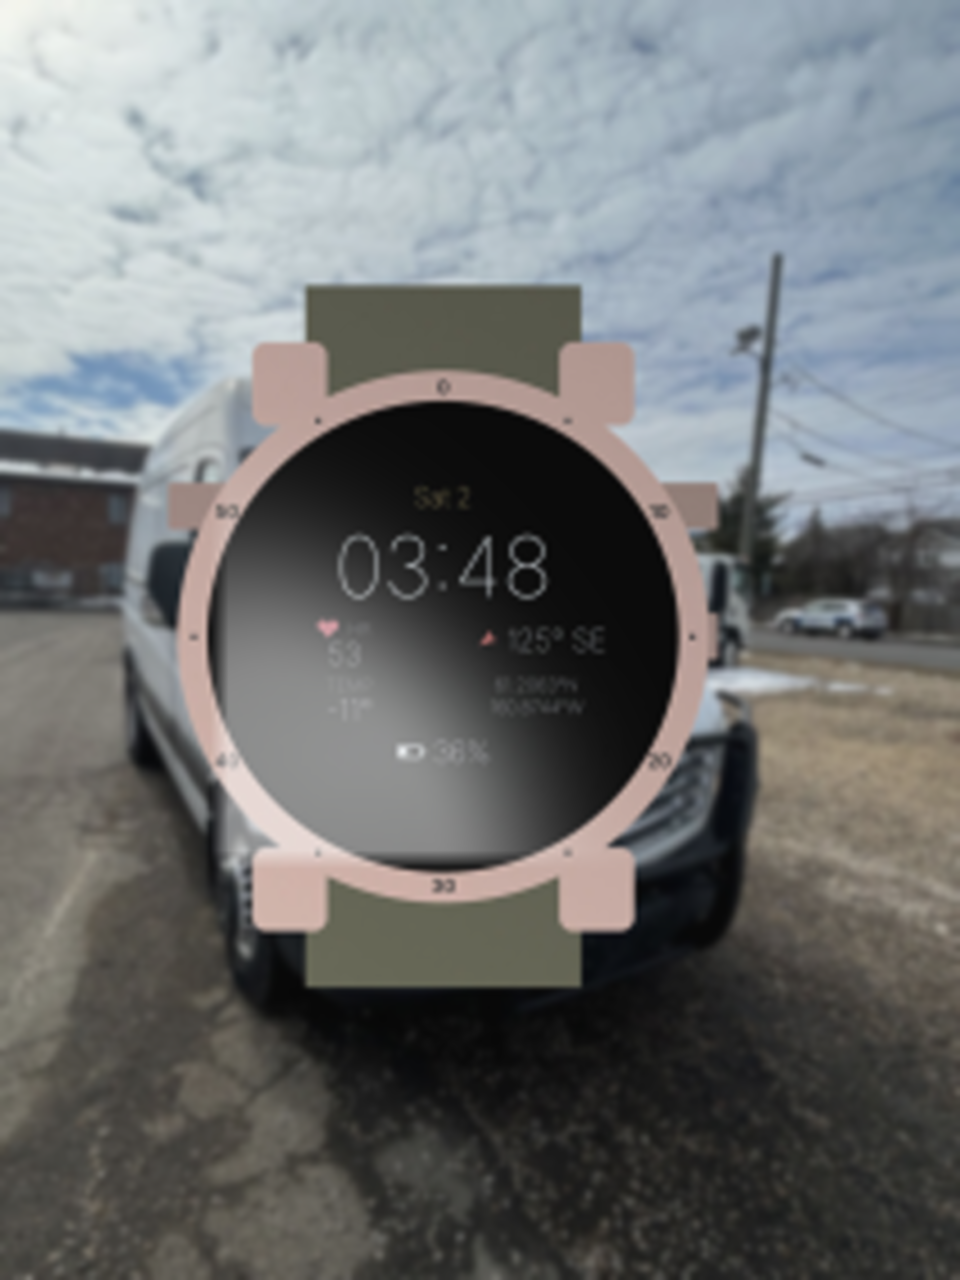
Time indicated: 3:48
